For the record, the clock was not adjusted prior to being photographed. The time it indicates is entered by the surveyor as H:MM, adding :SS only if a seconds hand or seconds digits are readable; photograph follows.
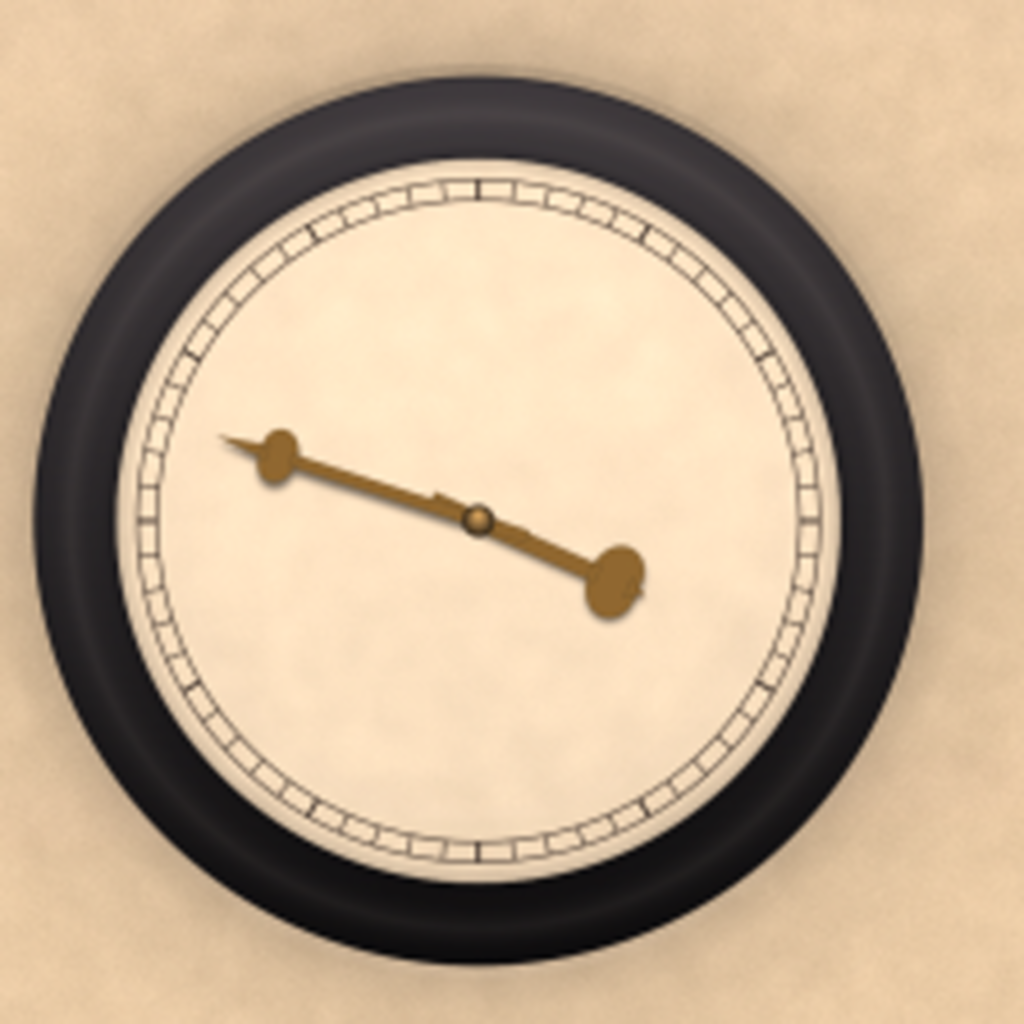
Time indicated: 3:48
